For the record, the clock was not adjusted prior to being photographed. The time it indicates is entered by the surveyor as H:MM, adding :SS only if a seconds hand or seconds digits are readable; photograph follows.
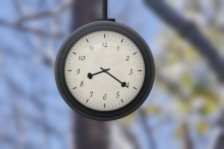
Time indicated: 8:21
